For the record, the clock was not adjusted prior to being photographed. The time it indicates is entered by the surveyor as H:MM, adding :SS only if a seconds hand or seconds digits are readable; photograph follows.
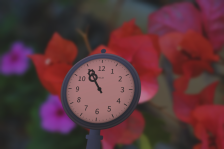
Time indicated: 10:55
